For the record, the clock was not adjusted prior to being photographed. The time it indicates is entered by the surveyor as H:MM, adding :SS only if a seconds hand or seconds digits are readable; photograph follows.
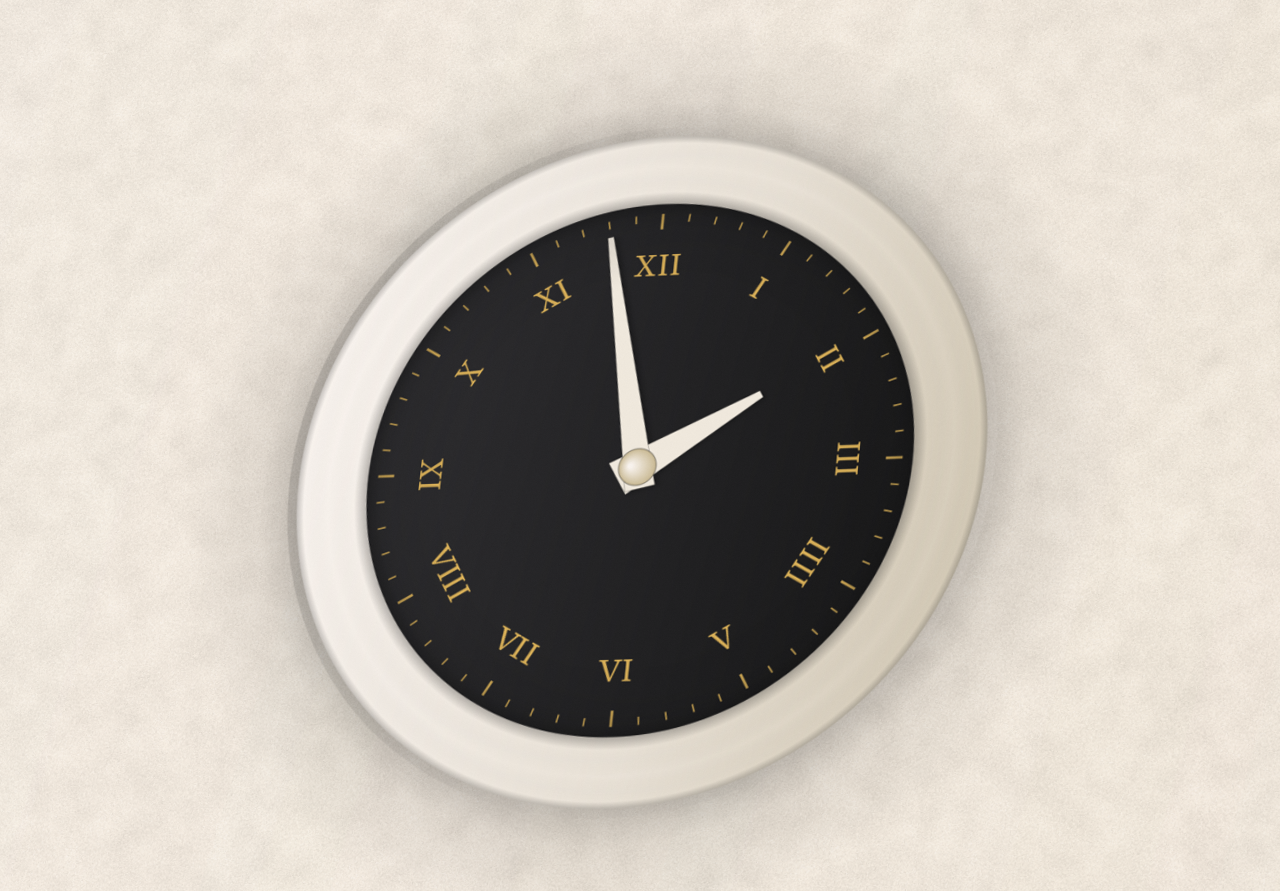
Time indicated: 1:58
